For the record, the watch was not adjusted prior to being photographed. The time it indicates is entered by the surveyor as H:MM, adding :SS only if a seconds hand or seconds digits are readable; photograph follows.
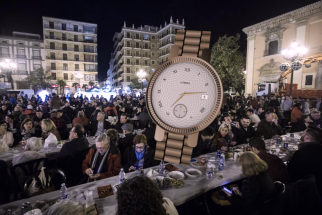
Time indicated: 7:13
